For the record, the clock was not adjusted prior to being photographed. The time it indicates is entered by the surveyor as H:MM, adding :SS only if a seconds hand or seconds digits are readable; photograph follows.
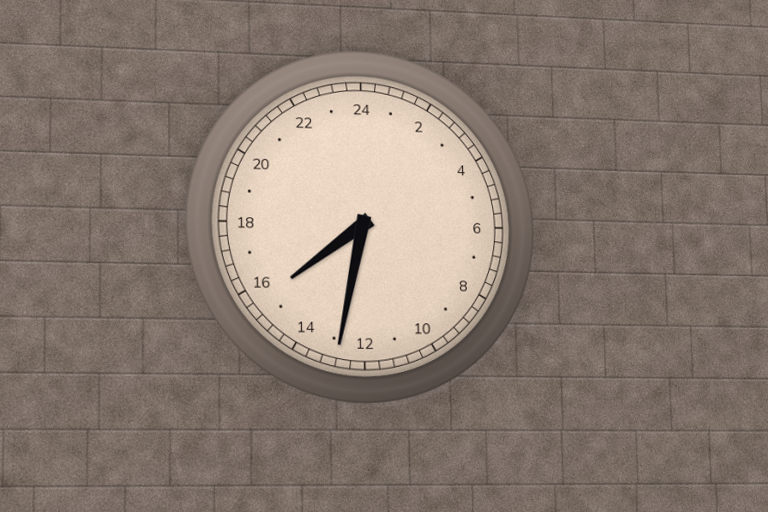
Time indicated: 15:32
